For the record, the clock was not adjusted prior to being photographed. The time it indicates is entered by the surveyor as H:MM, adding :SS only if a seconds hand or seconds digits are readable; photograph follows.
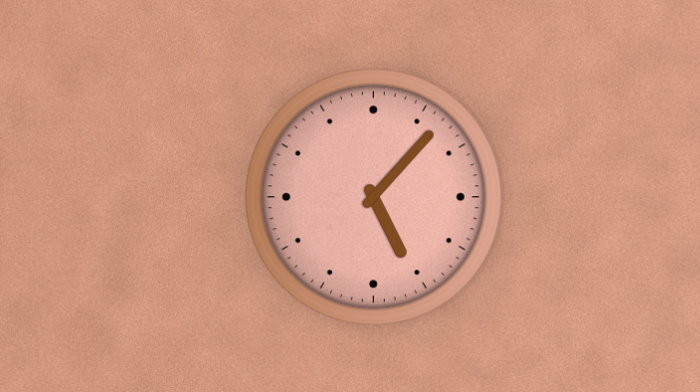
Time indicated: 5:07
